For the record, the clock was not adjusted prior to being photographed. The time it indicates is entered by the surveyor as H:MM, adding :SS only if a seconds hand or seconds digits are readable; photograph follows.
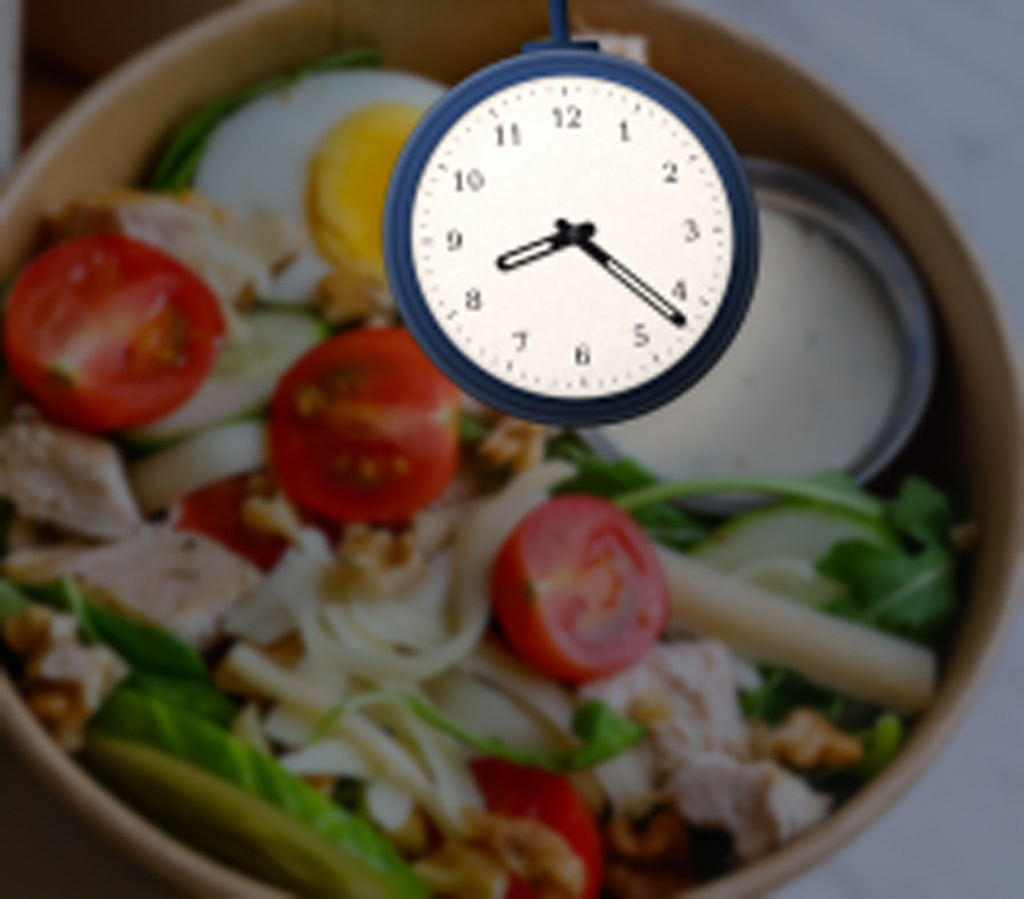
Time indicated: 8:22
